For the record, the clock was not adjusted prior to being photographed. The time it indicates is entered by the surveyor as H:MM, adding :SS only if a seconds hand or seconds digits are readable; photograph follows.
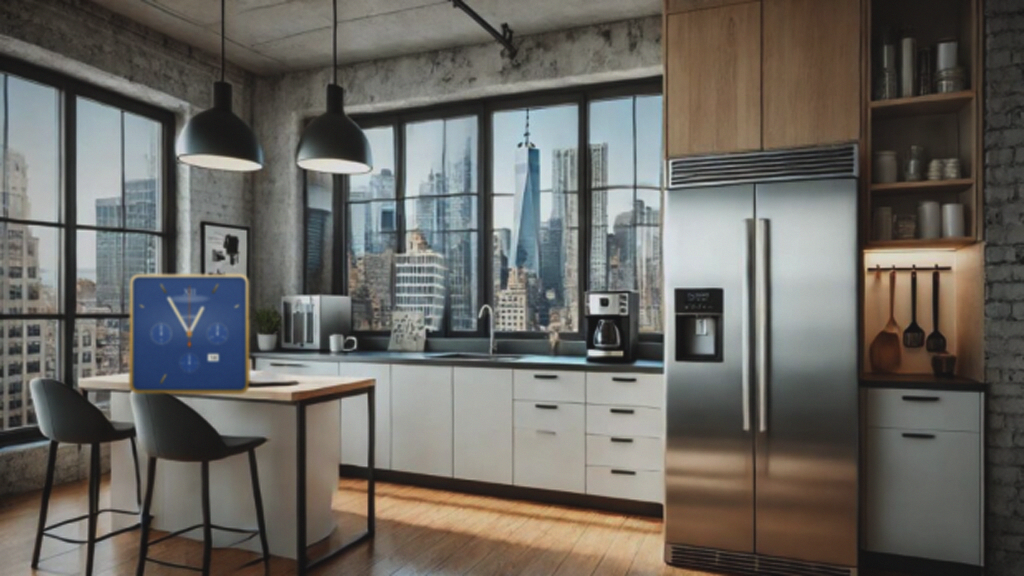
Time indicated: 12:55
